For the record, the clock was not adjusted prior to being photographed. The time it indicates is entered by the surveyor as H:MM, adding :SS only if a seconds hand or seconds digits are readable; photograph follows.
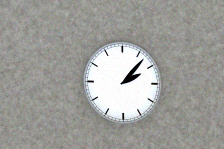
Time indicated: 2:07
